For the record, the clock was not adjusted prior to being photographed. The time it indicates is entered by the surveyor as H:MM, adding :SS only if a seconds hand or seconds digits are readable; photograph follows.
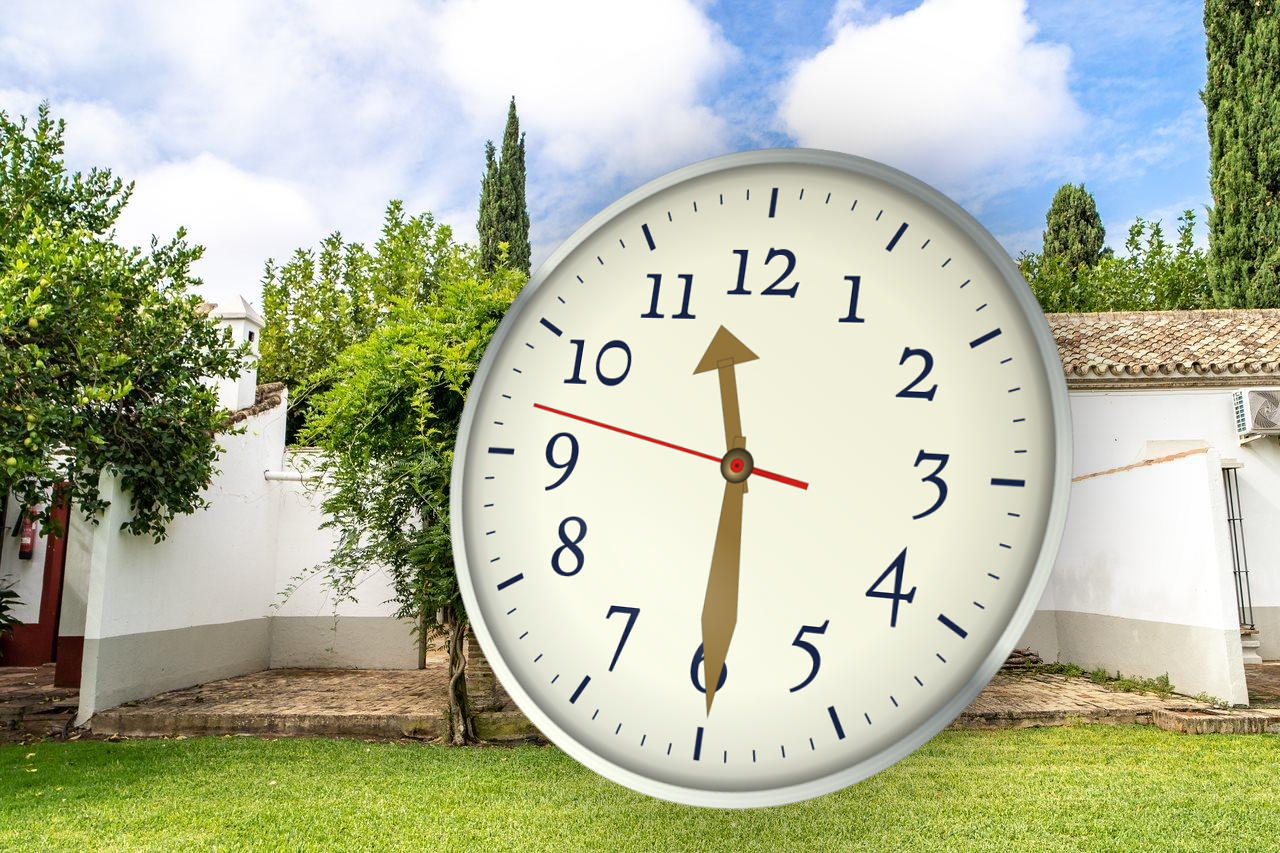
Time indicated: 11:29:47
